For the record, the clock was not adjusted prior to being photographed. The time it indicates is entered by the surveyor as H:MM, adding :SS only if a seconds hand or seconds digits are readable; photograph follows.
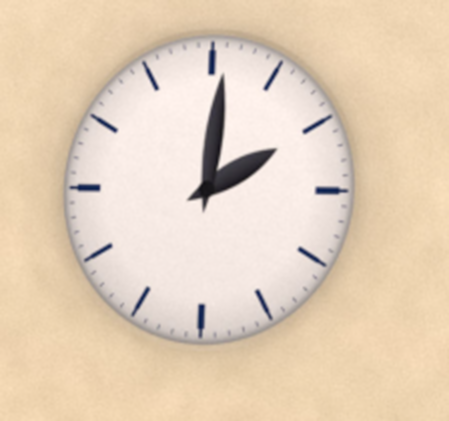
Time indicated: 2:01
